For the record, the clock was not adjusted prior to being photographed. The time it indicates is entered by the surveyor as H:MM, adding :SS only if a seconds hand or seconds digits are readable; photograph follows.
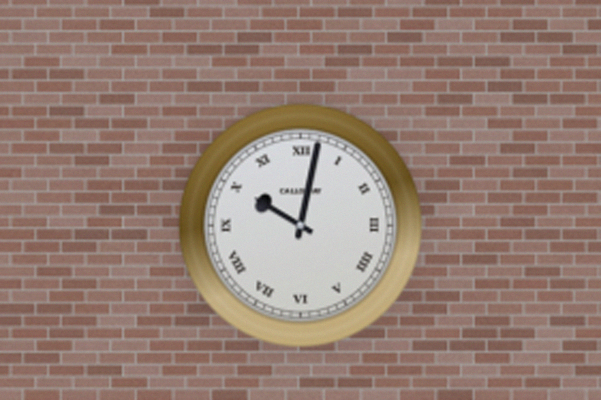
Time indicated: 10:02
